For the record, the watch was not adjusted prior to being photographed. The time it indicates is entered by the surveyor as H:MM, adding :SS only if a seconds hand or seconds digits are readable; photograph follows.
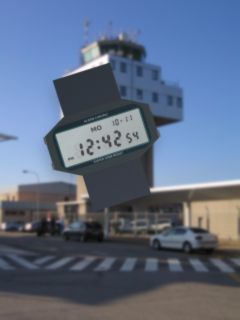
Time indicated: 12:42:54
